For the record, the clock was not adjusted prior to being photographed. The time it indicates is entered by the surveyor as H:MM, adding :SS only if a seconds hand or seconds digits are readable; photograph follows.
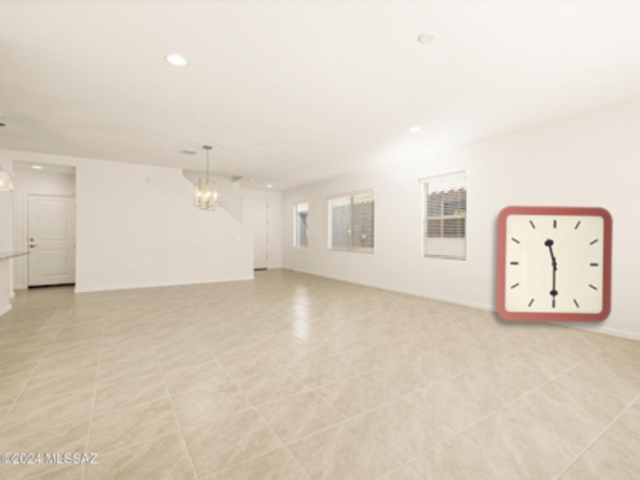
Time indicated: 11:30
